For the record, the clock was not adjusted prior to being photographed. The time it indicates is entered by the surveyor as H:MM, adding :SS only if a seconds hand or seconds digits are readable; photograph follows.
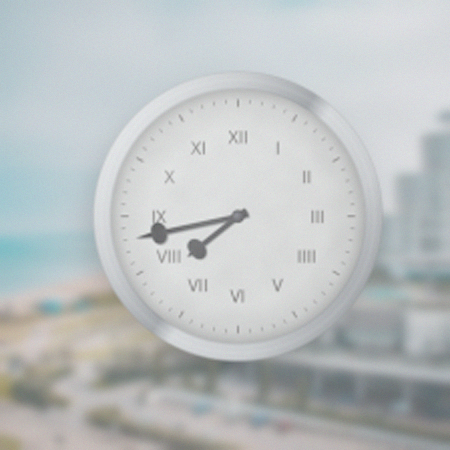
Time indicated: 7:43
